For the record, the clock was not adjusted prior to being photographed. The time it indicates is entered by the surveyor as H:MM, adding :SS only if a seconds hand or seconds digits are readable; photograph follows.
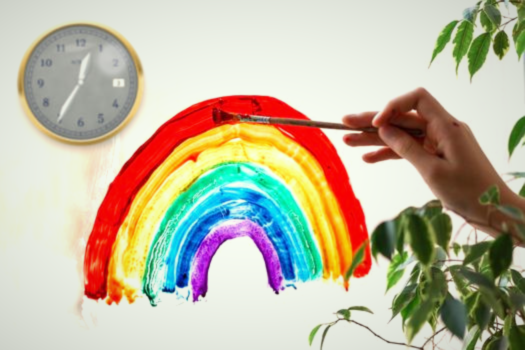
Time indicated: 12:35
